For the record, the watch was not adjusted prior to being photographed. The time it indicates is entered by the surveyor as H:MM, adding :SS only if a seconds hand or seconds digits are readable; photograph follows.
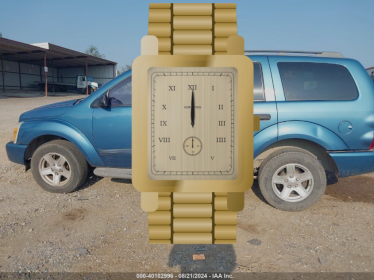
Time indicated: 12:00
